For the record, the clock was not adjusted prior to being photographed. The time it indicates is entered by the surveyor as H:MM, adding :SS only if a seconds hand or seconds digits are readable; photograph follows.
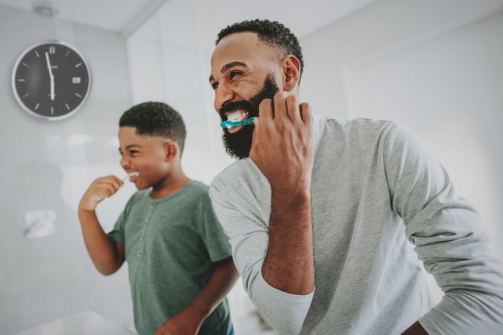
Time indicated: 5:58
